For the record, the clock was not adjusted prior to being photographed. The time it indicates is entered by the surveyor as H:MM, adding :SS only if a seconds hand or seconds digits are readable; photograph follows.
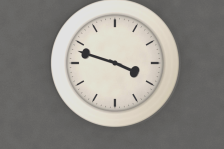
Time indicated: 3:48
